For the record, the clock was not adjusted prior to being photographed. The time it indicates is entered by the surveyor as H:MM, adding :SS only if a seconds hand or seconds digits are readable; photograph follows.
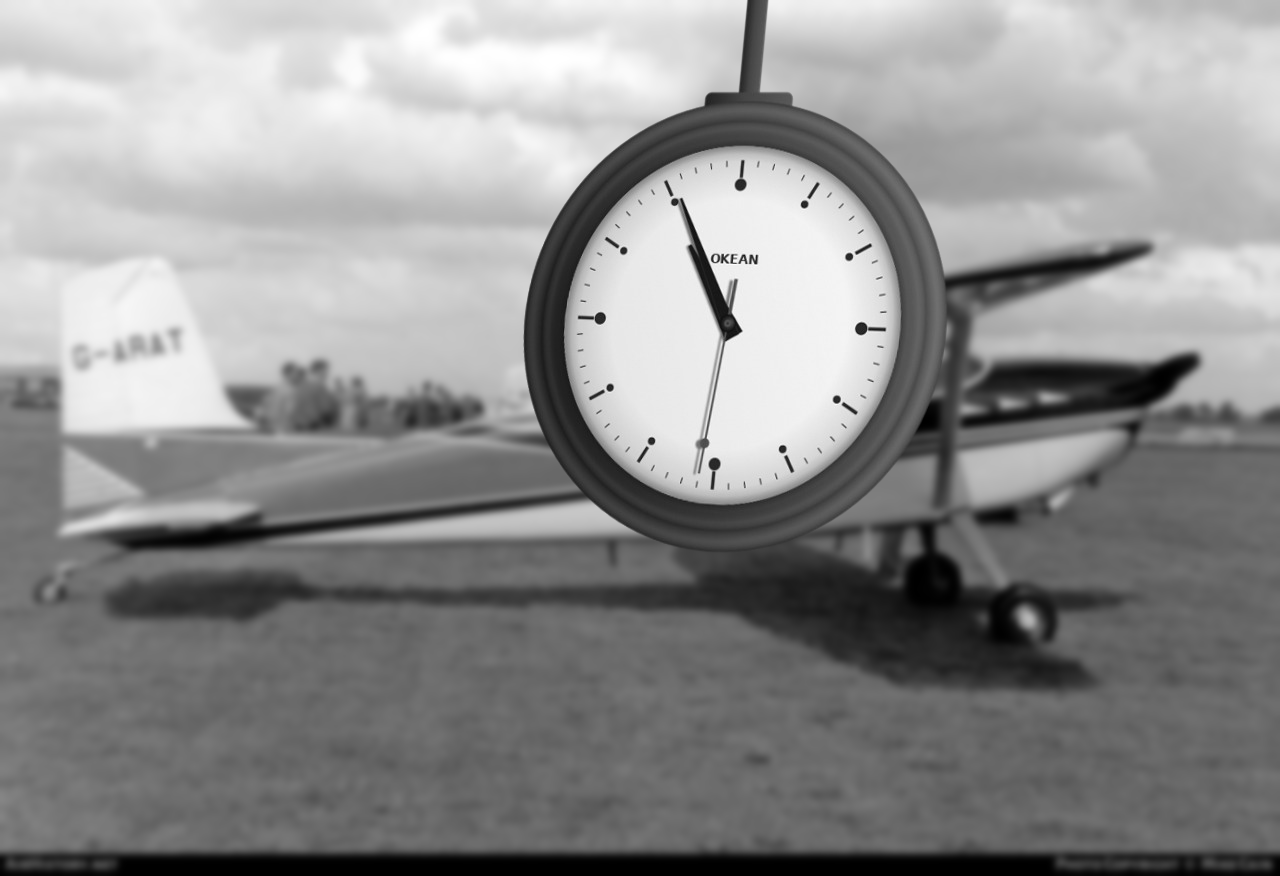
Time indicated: 10:55:31
